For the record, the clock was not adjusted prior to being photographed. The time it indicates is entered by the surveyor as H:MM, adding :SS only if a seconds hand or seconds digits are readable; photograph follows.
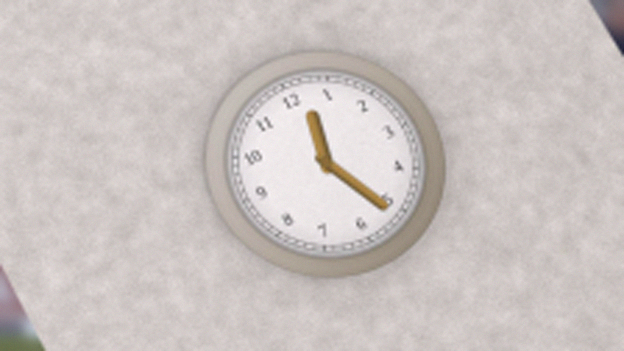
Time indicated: 12:26
